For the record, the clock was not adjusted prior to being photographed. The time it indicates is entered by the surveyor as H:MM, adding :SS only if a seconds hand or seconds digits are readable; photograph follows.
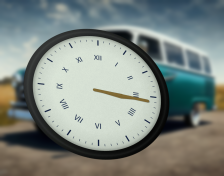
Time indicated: 3:16
